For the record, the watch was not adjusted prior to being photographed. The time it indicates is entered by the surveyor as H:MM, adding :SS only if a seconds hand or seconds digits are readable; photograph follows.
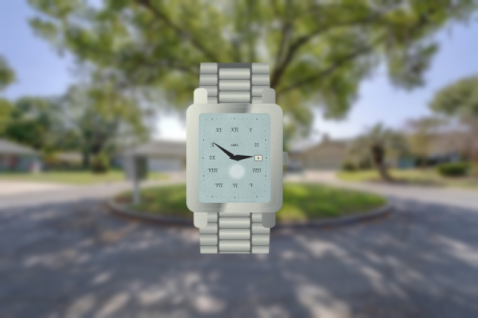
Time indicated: 2:51
